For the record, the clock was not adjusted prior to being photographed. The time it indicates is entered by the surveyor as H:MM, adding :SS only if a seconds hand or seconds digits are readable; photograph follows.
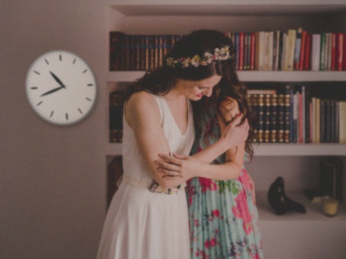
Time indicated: 10:42
